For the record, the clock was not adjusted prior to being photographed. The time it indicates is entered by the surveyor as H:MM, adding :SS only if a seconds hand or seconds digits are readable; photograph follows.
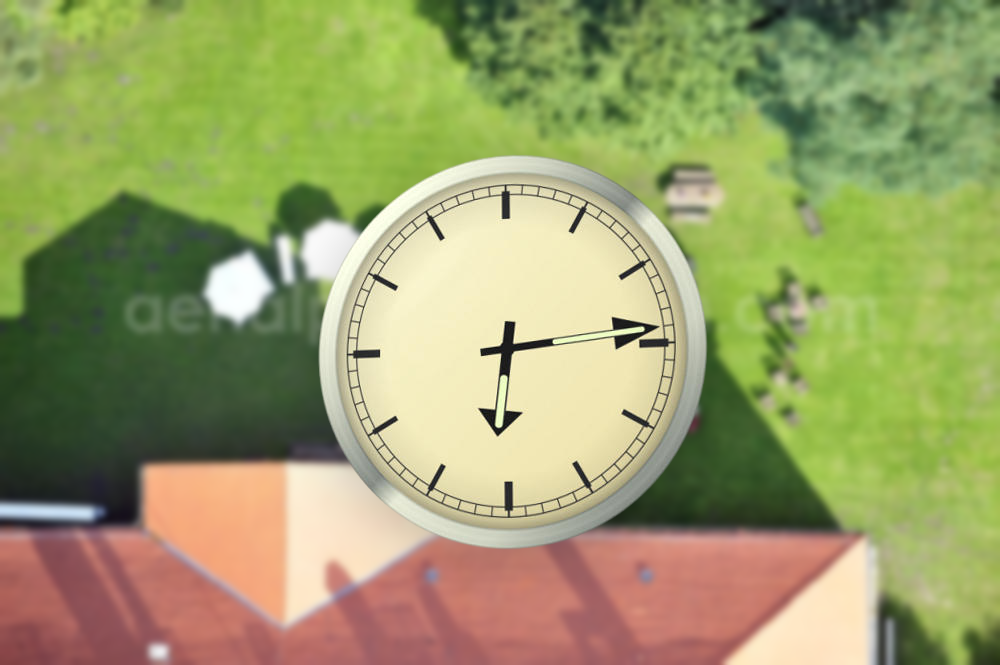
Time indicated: 6:14
